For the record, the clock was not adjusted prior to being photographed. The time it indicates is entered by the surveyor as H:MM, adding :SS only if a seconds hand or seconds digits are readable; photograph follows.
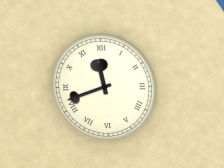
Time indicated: 11:42
